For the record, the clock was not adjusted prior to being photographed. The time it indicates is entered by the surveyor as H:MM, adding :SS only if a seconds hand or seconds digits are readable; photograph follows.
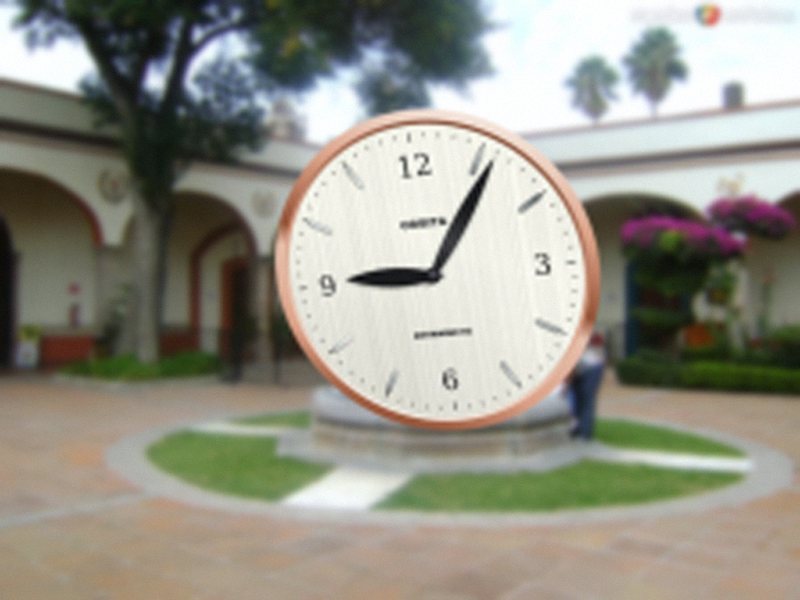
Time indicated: 9:06
